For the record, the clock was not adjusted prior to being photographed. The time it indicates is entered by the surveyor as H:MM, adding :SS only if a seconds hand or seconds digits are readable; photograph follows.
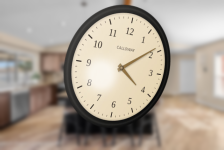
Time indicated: 4:09
